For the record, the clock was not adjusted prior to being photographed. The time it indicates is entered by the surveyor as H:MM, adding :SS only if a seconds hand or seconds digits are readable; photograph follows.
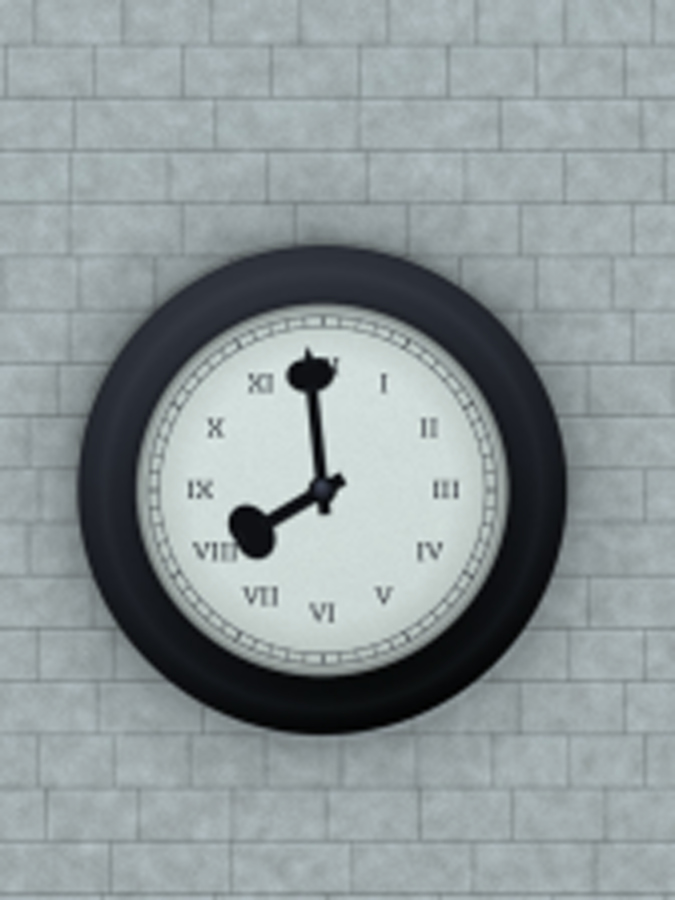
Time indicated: 7:59
